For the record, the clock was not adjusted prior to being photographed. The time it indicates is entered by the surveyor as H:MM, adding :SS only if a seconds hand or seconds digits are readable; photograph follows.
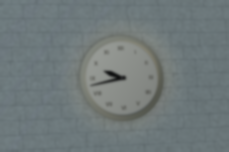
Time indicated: 9:43
